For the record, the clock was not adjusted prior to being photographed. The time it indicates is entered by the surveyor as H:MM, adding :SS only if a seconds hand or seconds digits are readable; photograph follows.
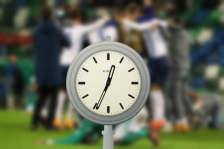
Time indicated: 12:34
